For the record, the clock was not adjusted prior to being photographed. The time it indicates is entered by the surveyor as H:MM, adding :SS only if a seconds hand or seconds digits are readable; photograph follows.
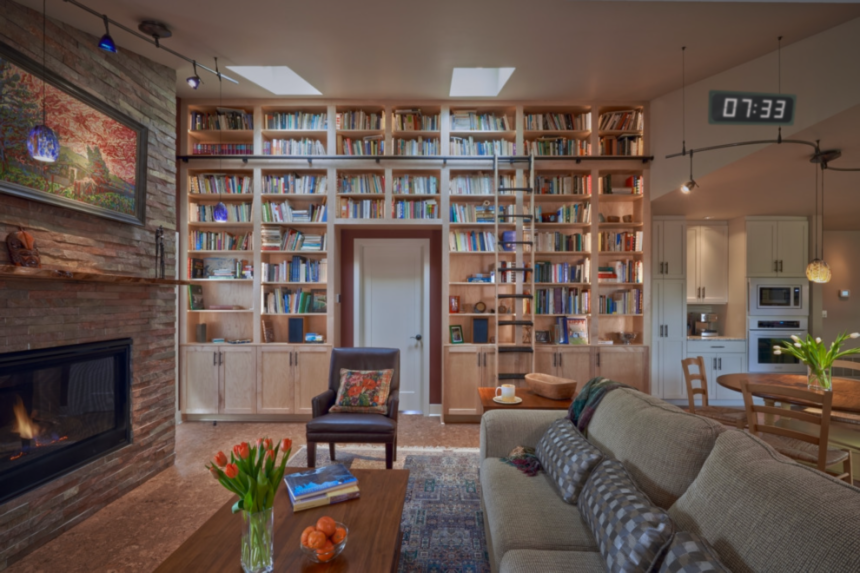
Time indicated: 7:33
